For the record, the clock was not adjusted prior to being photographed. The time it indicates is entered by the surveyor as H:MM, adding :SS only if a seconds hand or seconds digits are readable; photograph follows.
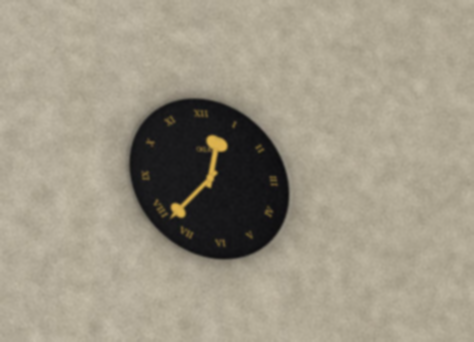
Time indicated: 12:38
